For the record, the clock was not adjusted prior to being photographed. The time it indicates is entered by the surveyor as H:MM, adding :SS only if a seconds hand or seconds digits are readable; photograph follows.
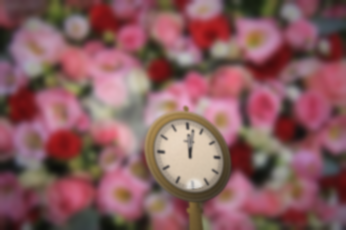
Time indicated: 12:02
